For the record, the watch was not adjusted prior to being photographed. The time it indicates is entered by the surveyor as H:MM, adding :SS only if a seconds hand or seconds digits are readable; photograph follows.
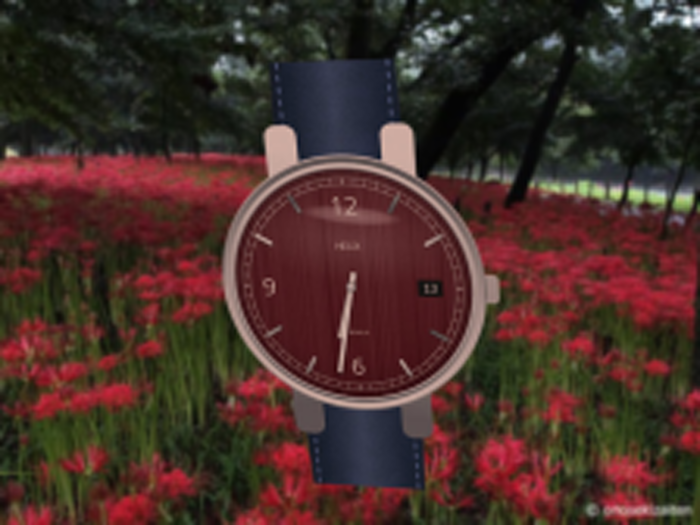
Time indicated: 6:32
